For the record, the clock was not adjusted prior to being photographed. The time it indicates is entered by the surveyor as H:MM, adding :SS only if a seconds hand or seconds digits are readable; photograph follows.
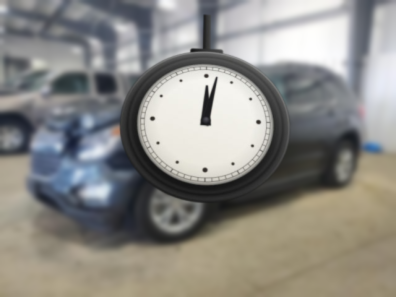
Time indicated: 12:02
